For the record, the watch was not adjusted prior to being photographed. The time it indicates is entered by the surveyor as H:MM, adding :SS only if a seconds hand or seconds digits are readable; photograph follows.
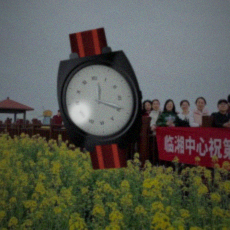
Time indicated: 12:19
